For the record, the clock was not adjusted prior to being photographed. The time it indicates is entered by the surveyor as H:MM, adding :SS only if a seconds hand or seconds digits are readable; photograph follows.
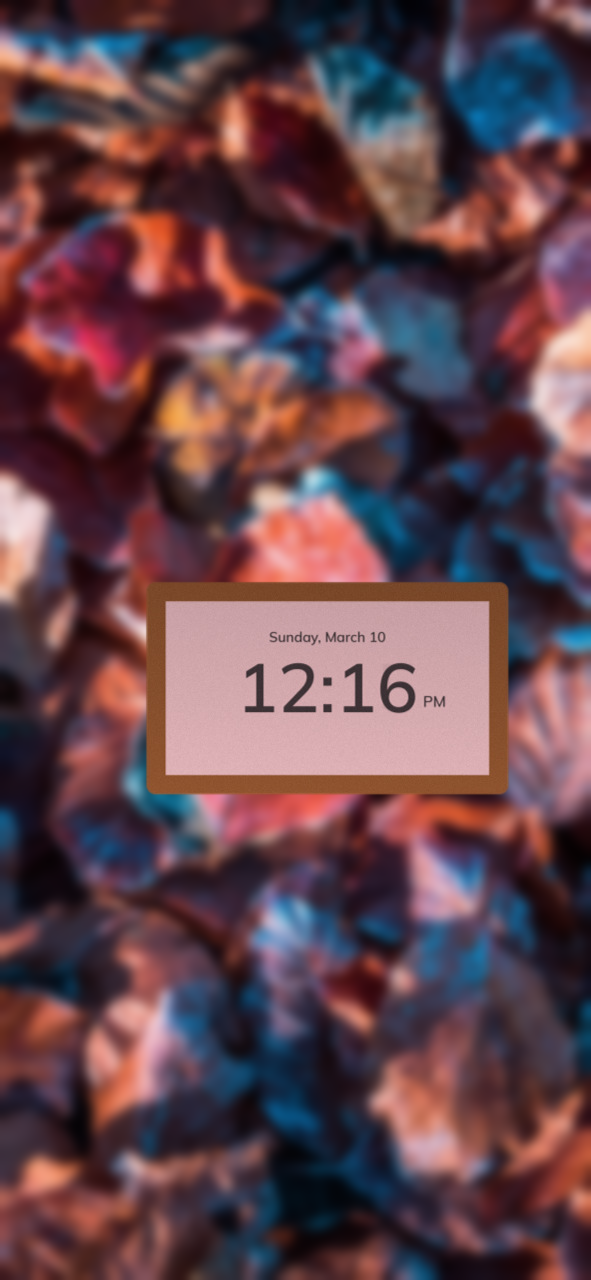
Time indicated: 12:16
